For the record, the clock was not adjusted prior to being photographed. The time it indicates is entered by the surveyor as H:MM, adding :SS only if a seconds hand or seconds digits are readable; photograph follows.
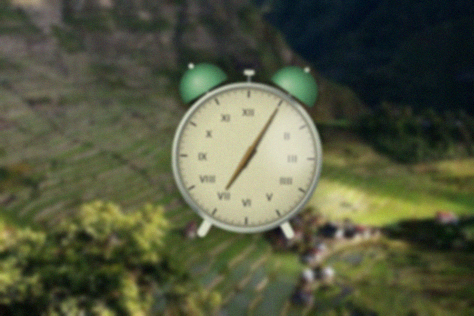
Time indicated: 7:05
